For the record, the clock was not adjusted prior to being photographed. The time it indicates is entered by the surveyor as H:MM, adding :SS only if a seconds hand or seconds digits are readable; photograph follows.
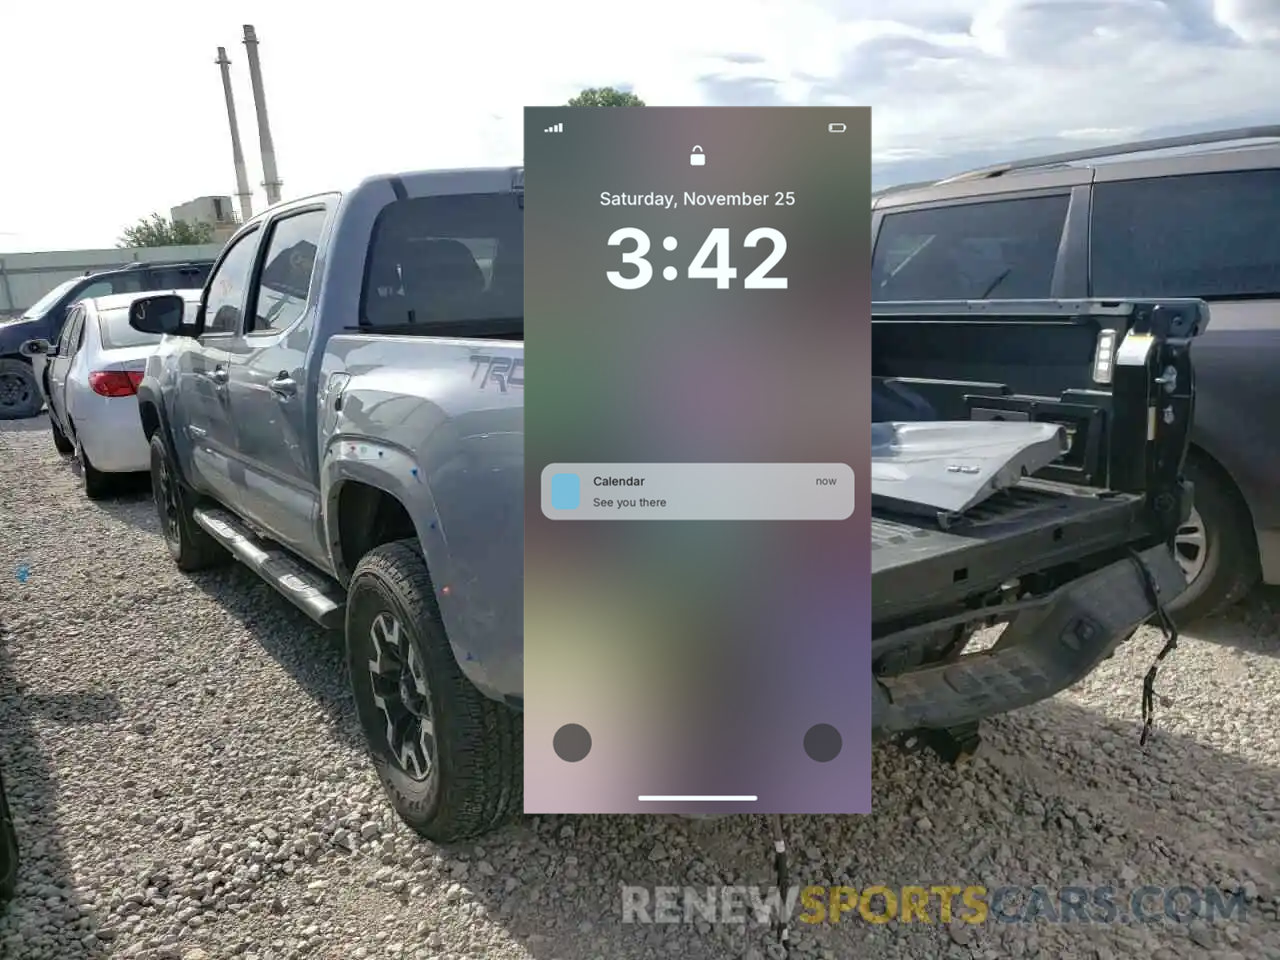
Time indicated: 3:42
